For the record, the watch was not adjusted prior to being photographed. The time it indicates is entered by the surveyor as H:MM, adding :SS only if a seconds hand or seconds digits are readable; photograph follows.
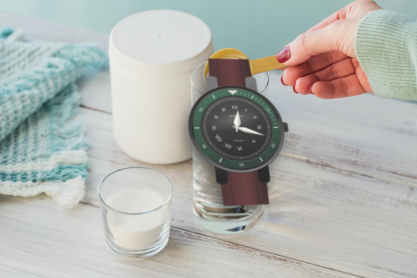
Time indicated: 12:18
